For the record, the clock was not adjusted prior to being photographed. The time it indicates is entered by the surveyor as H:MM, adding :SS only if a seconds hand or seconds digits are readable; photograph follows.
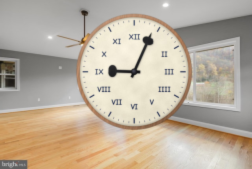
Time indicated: 9:04
